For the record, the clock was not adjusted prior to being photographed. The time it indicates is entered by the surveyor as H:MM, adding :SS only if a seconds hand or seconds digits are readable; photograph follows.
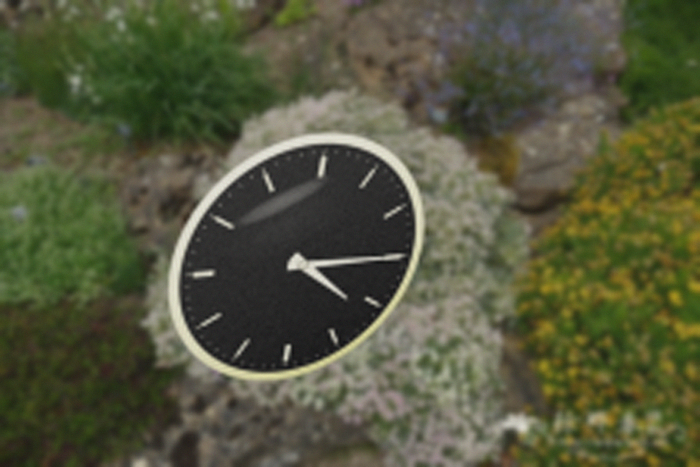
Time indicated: 4:15
